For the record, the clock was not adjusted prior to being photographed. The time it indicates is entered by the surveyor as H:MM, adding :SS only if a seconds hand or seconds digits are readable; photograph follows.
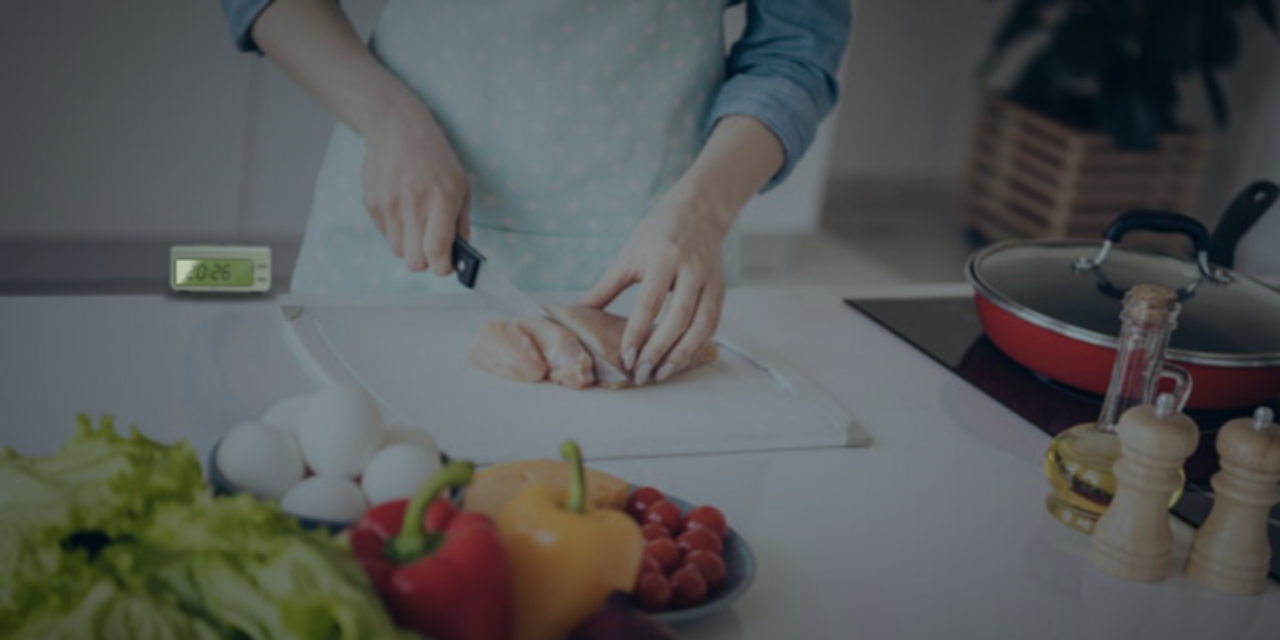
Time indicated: 20:26
